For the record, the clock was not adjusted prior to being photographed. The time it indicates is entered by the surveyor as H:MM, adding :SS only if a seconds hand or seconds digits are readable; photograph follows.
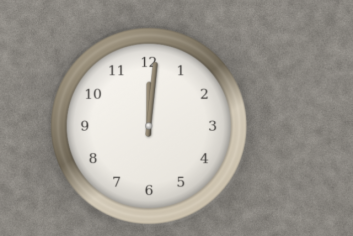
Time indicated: 12:01
